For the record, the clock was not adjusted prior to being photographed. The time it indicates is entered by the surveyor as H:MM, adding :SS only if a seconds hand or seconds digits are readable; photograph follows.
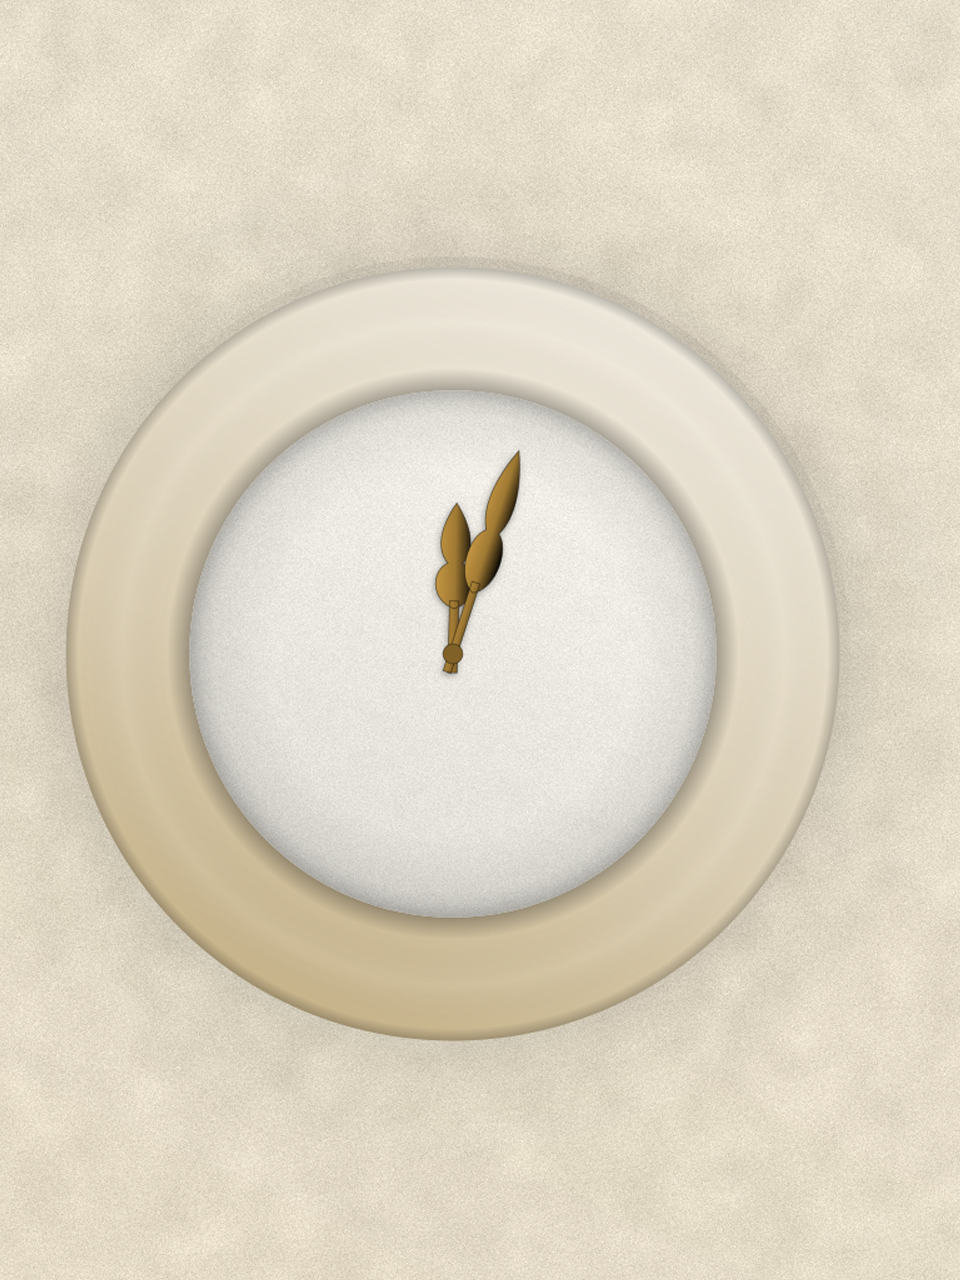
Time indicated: 12:03
